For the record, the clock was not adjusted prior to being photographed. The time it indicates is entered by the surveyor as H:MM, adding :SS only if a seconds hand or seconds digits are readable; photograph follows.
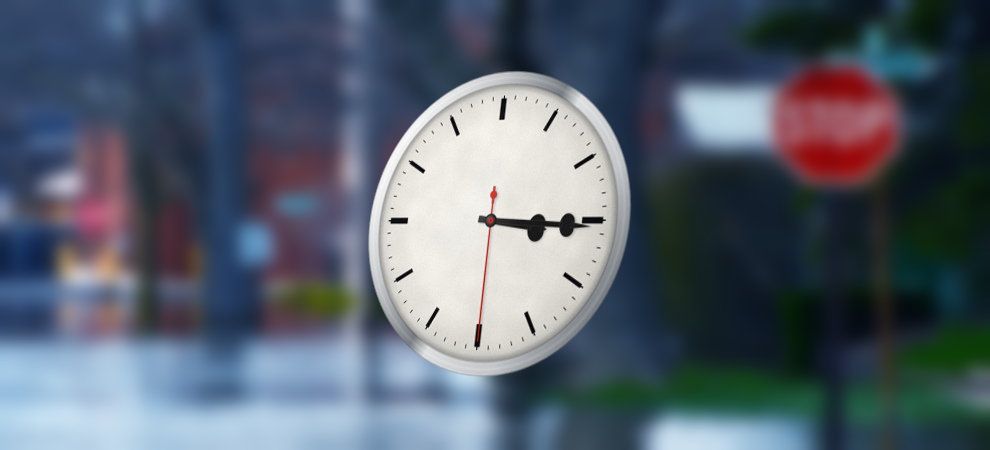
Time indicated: 3:15:30
